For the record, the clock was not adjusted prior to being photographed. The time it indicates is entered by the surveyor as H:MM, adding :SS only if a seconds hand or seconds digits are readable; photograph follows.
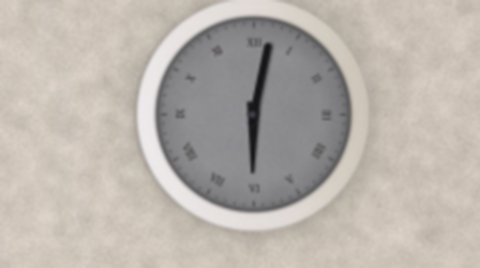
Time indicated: 6:02
